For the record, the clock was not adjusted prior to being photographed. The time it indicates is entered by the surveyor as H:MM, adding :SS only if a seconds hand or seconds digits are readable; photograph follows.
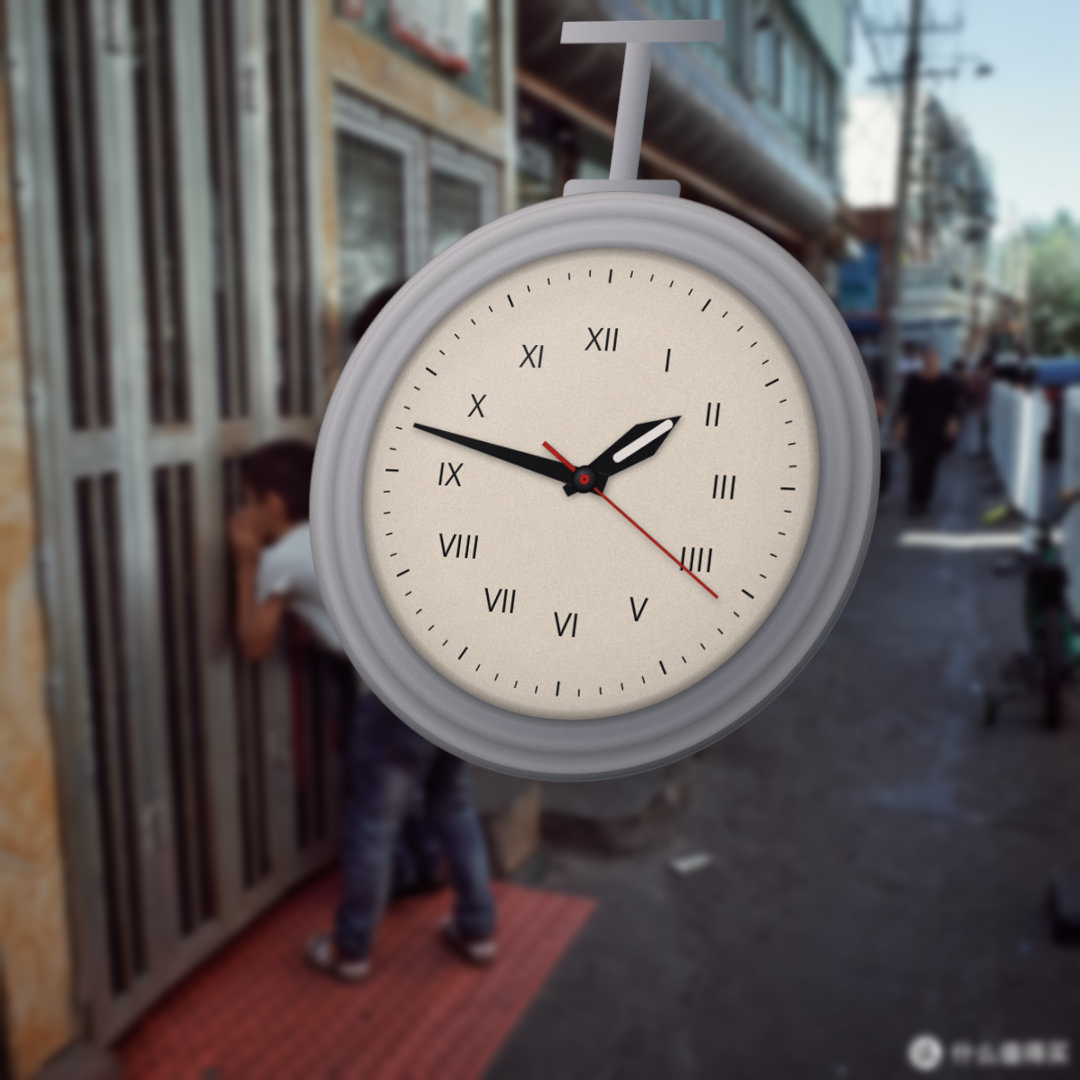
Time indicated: 1:47:21
